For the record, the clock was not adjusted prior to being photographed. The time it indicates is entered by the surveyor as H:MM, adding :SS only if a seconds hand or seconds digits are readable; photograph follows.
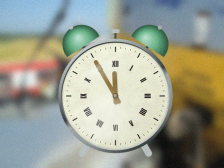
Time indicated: 11:55
